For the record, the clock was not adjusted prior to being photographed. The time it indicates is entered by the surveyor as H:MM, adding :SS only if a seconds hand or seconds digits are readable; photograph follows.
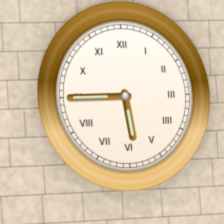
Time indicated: 5:45
